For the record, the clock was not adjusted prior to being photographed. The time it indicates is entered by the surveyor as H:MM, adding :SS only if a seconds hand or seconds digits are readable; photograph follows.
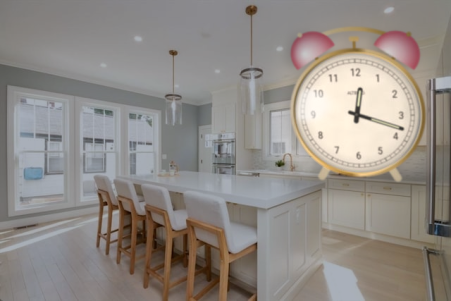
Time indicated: 12:18
